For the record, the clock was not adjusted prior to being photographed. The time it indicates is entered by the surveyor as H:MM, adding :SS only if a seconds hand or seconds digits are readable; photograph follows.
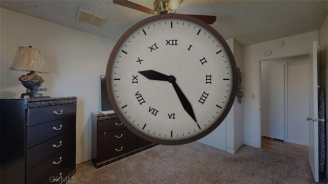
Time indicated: 9:25
